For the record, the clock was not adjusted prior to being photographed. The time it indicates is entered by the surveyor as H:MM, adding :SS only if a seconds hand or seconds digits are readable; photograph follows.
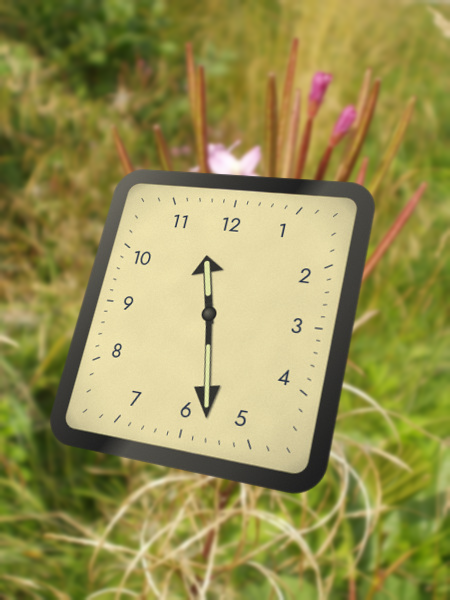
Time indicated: 11:28
